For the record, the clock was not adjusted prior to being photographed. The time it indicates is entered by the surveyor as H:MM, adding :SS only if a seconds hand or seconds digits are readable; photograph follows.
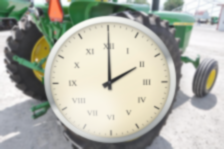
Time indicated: 2:00
